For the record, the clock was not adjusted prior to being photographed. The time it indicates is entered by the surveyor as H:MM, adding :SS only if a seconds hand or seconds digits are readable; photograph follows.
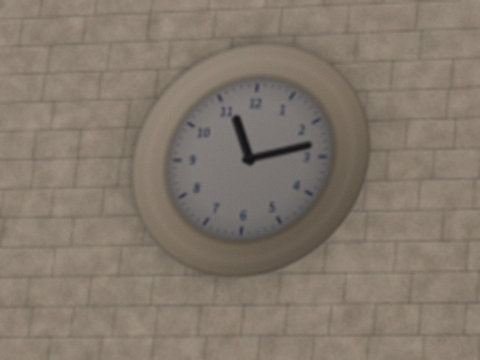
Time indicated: 11:13
